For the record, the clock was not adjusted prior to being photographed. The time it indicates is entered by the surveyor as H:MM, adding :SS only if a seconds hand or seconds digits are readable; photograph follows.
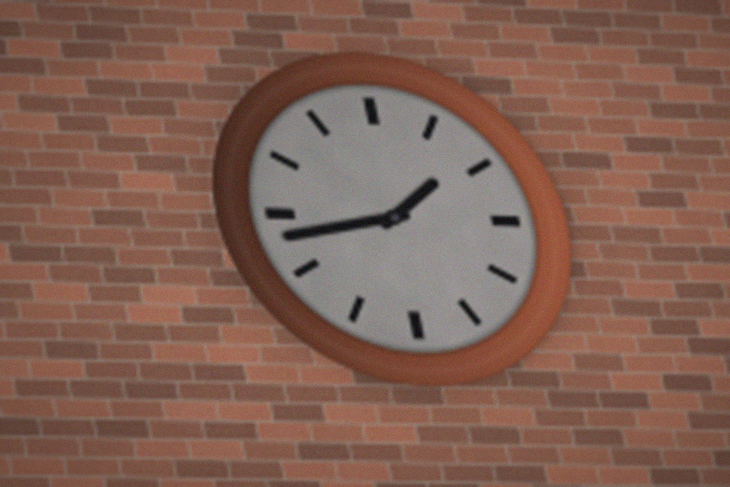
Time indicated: 1:43
